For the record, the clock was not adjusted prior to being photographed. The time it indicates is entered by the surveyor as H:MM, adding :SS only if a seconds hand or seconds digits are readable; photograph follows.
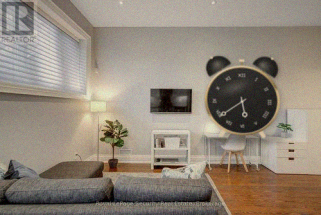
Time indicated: 5:39
